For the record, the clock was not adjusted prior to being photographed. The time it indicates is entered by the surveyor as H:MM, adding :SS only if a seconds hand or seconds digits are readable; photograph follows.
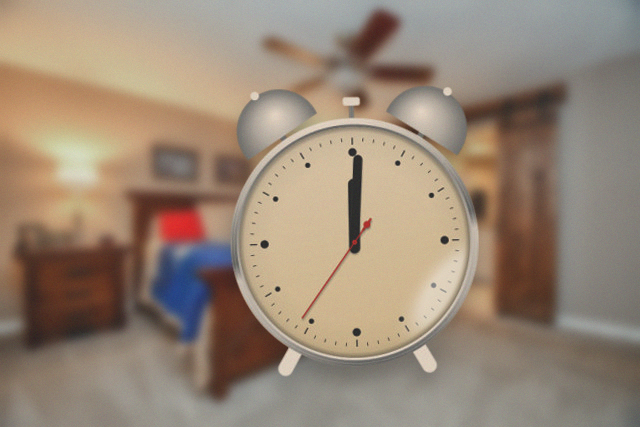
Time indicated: 12:00:36
